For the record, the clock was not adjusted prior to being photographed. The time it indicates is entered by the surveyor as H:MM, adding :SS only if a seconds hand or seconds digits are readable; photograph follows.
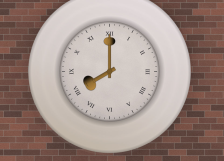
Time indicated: 8:00
